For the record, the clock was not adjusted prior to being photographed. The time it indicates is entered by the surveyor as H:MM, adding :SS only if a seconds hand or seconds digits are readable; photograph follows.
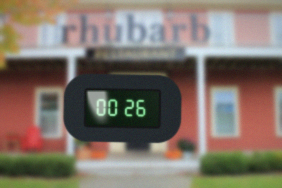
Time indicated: 0:26
